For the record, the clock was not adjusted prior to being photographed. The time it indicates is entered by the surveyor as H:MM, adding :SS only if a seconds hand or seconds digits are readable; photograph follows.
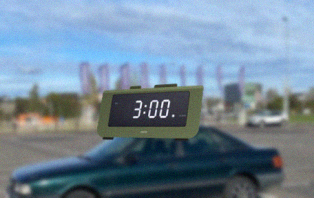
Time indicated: 3:00
